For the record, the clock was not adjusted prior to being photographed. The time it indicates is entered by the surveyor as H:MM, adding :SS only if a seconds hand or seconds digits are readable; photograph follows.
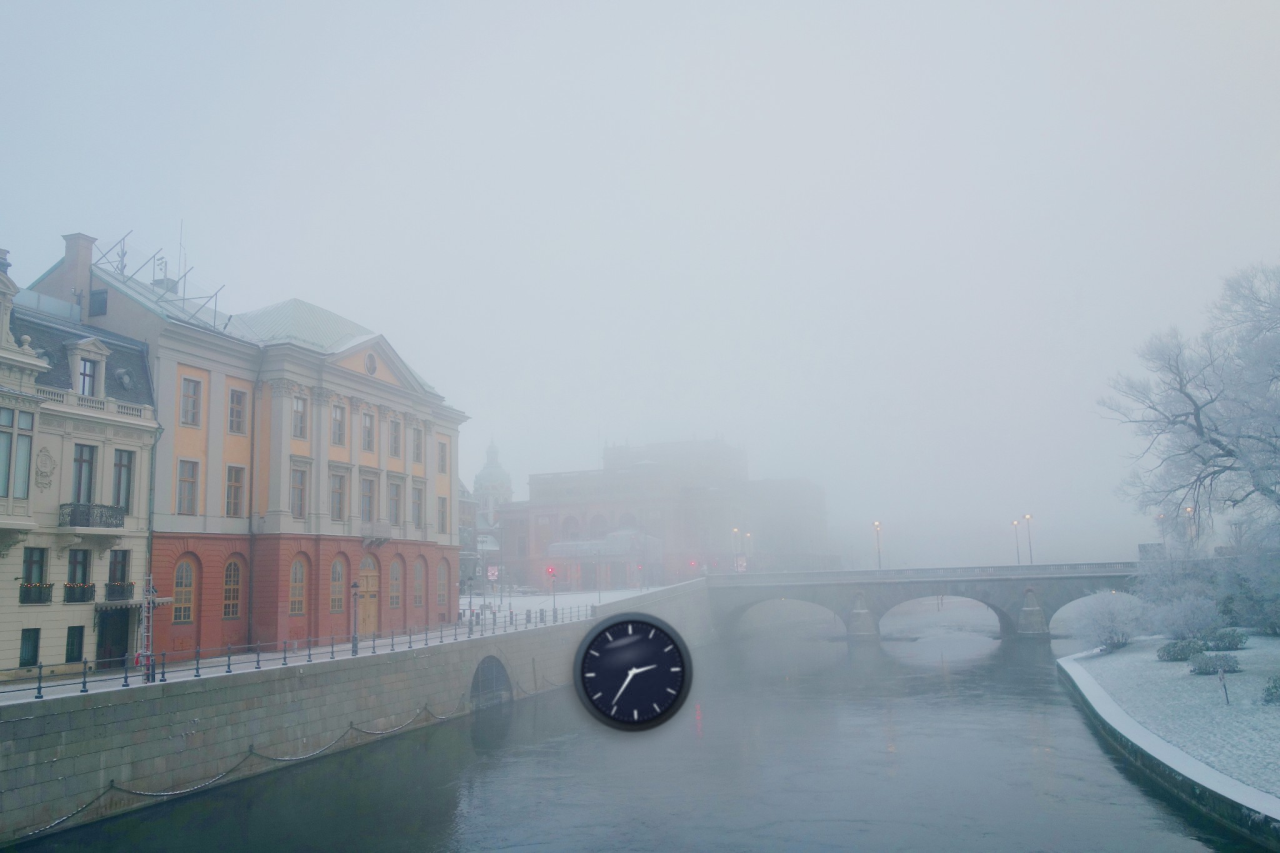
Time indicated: 2:36
